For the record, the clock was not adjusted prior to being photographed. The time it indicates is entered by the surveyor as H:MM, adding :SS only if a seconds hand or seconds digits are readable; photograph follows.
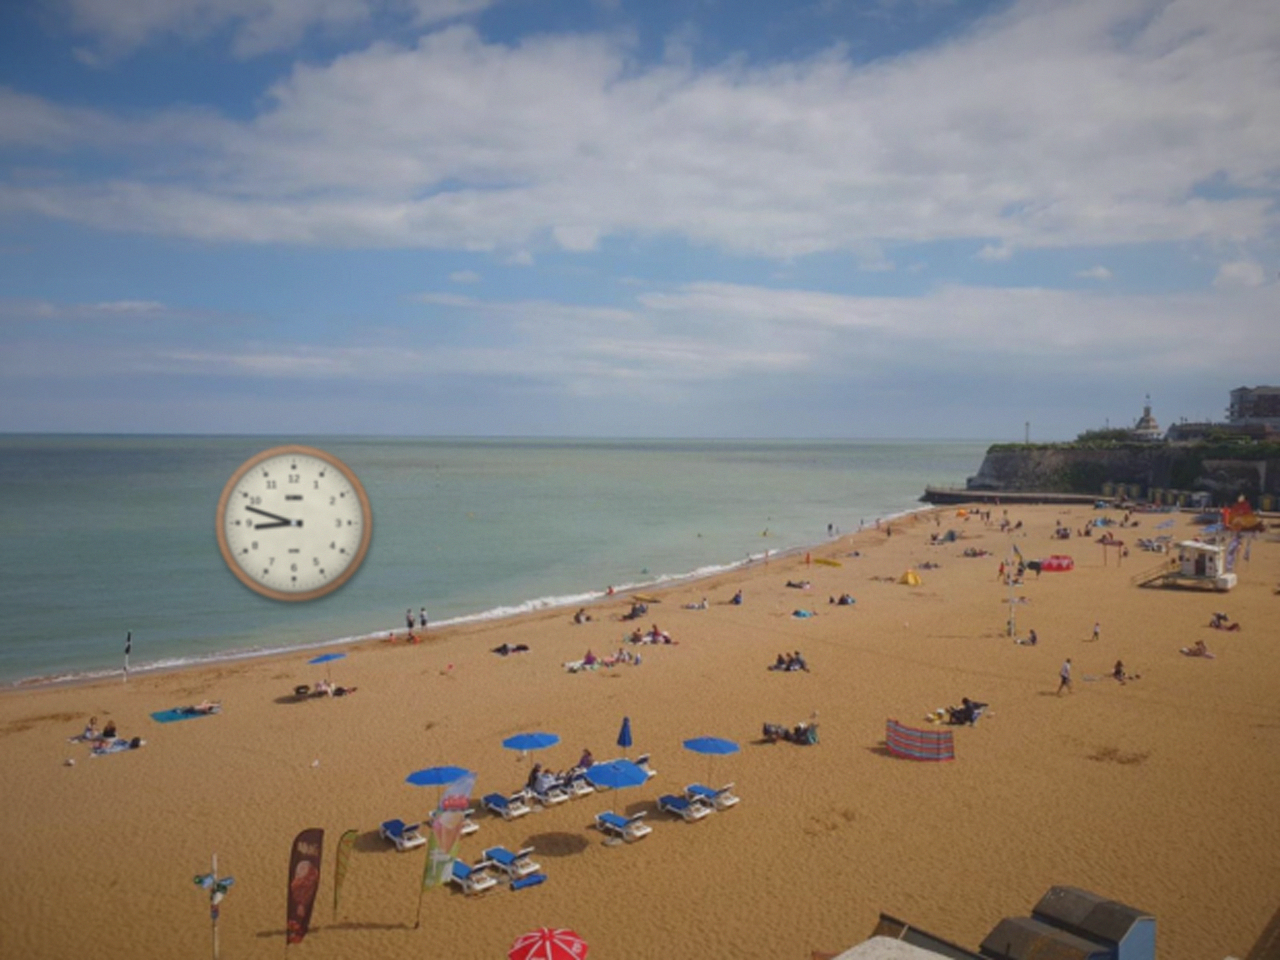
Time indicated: 8:48
